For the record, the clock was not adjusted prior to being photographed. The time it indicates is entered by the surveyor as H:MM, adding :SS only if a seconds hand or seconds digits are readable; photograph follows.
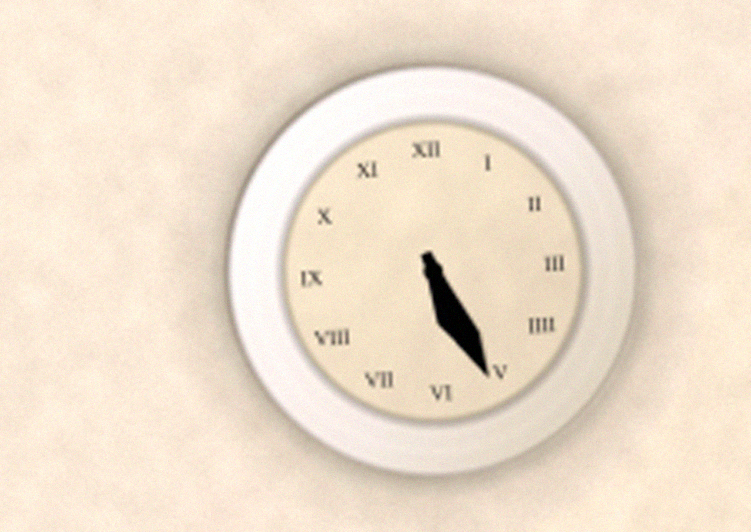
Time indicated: 5:26
